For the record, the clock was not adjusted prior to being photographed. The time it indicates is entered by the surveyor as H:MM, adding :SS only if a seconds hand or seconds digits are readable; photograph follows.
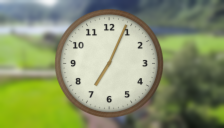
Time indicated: 7:04
